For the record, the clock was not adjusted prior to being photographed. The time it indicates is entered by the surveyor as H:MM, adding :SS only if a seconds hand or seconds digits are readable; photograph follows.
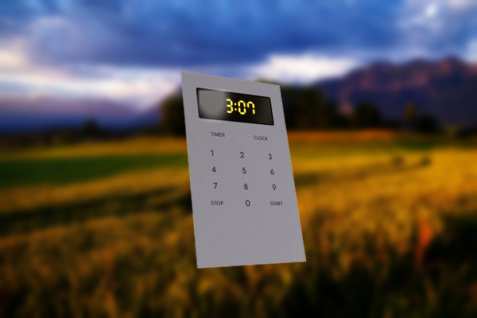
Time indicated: 3:07
